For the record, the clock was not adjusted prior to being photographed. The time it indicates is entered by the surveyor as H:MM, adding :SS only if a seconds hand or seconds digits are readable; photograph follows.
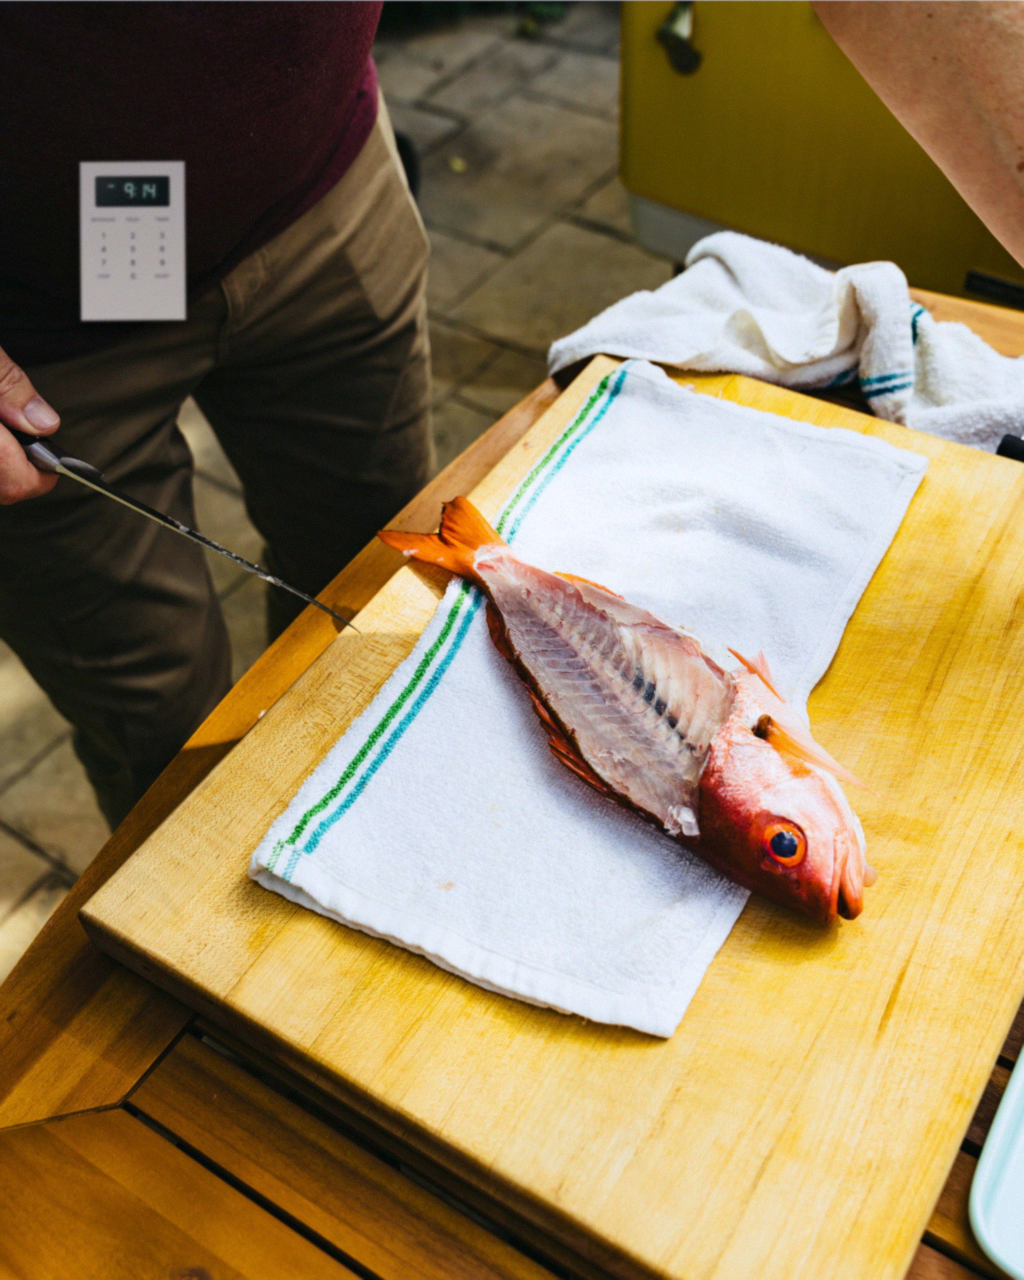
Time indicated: 9:14
